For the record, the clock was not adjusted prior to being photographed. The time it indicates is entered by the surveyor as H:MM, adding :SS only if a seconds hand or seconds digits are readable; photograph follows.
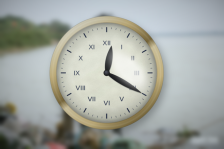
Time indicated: 12:20
